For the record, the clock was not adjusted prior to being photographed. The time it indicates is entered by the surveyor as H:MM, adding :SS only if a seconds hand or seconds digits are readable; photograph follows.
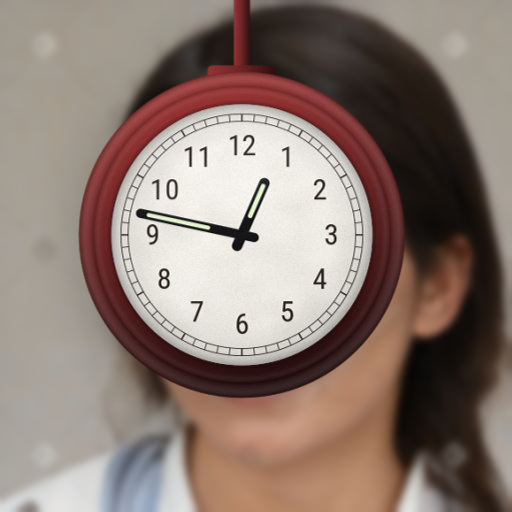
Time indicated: 12:47
